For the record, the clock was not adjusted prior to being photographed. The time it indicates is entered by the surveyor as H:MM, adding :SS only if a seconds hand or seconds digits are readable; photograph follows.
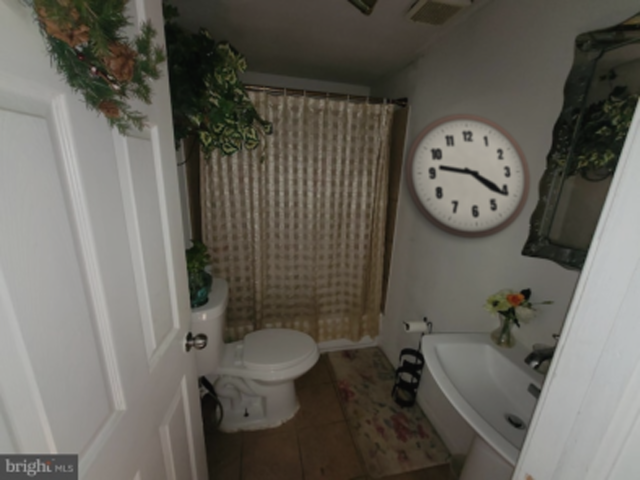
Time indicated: 9:21
